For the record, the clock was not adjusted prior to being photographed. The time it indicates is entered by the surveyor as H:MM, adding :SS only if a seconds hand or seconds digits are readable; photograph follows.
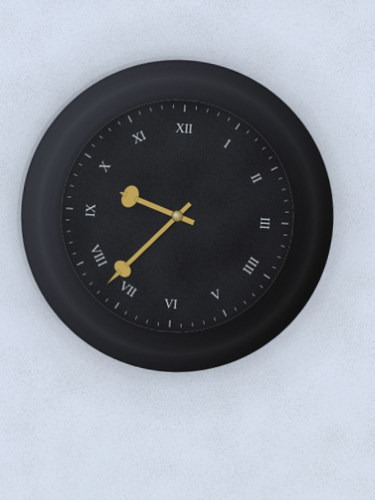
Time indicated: 9:37
